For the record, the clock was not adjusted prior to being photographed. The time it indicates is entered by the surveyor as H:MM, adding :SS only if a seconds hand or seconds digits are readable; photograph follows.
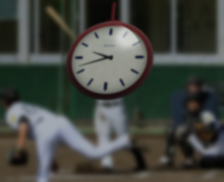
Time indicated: 9:42
